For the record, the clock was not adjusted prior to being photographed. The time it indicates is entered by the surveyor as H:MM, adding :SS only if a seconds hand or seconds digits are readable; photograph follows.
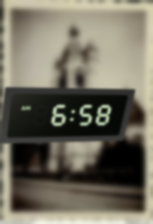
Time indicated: 6:58
